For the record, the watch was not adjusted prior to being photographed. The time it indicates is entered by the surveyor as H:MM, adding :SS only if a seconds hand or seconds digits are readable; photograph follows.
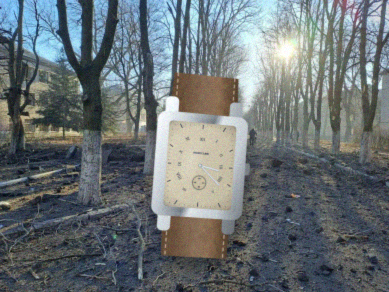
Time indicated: 3:22
